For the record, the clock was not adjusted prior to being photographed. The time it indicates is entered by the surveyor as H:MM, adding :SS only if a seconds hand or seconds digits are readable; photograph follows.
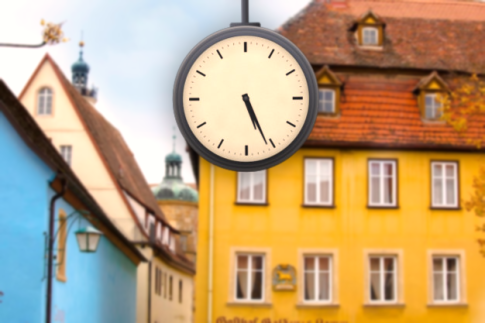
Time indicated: 5:26
